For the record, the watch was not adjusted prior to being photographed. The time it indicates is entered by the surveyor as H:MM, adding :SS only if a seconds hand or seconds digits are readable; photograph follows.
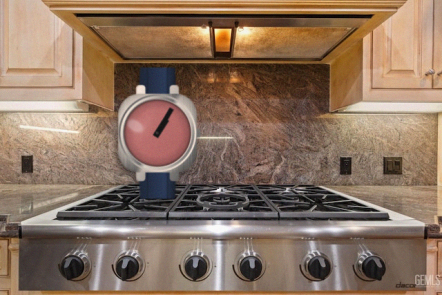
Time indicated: 1:05
